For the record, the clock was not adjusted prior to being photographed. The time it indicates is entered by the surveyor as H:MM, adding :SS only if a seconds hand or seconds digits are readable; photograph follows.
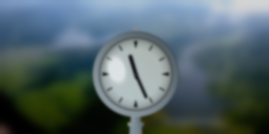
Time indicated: 11:26
